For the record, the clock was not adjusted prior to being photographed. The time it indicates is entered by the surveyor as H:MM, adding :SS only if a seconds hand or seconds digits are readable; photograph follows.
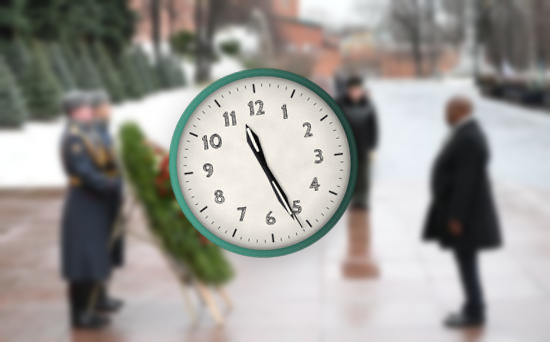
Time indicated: 11:26:26
